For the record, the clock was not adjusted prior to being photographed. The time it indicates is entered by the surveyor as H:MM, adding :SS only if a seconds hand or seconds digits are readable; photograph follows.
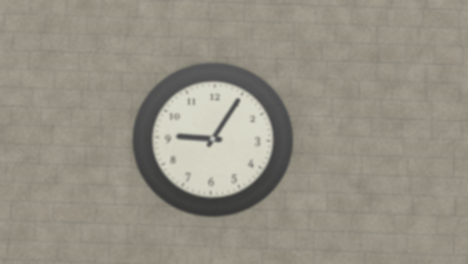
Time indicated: 9:05
